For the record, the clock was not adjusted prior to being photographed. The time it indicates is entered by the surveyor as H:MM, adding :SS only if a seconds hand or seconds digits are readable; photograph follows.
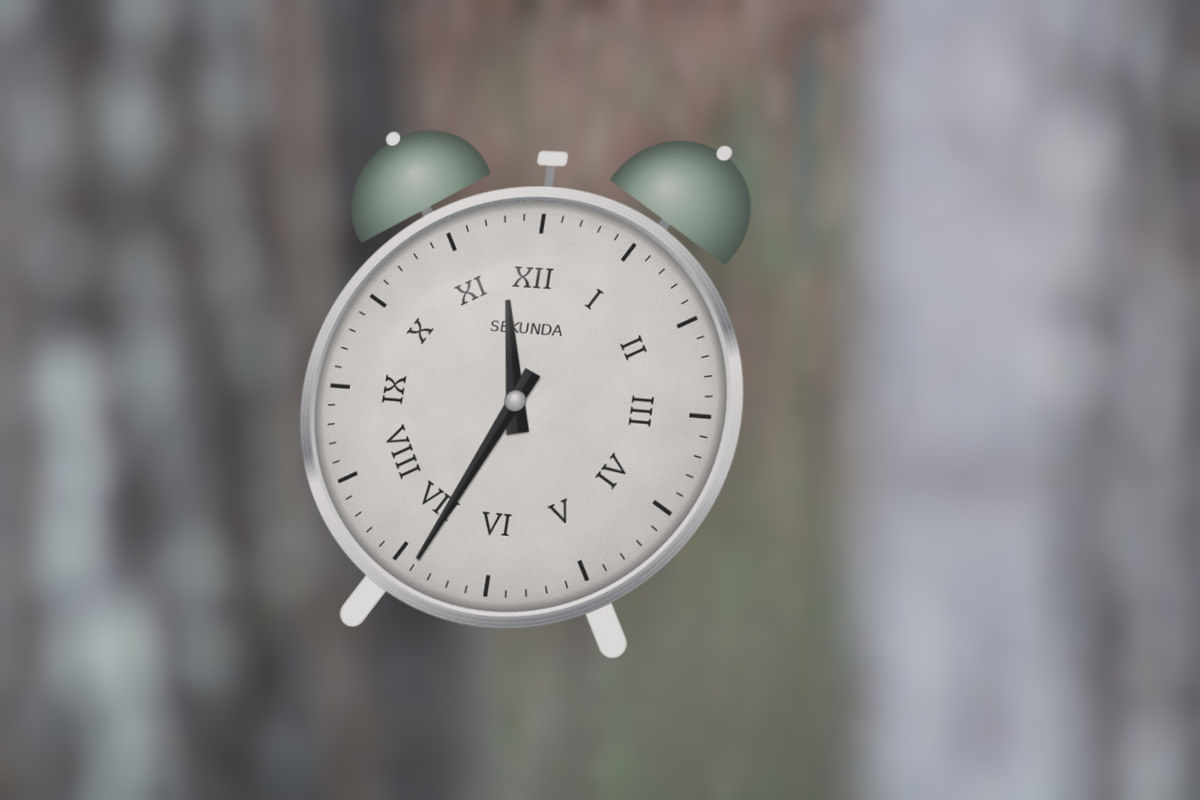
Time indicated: 11:34
